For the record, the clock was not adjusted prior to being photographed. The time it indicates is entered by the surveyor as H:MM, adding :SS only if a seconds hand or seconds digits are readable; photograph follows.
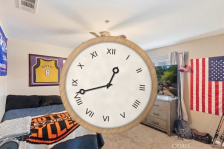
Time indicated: 12:42
